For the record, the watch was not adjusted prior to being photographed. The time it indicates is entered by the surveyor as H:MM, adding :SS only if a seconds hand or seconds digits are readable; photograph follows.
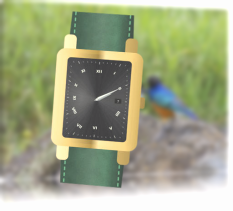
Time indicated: 2:10
